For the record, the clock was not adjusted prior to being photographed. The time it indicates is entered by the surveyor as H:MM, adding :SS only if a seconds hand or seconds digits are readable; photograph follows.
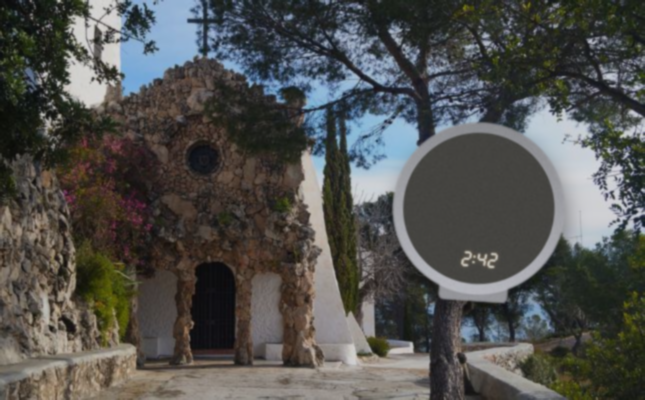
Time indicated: 2:42
